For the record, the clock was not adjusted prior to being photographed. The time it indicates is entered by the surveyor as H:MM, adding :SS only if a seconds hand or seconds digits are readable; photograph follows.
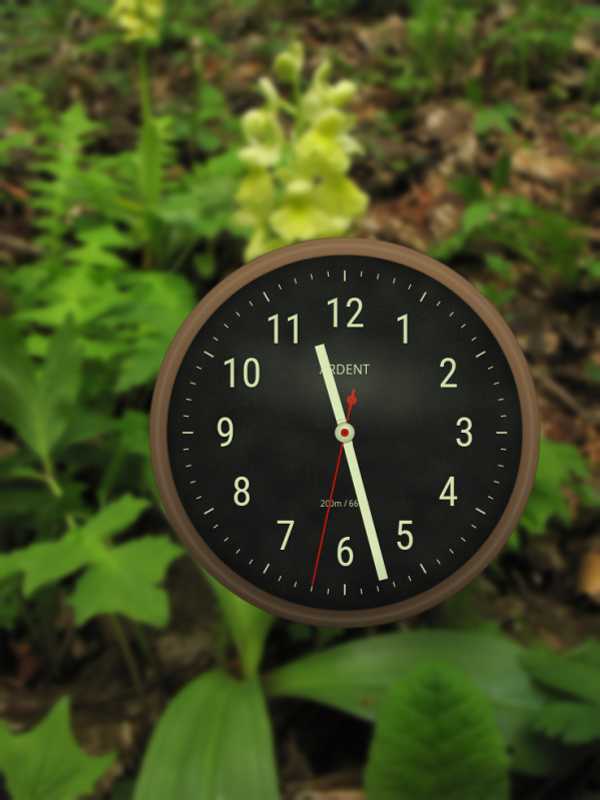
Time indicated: 11:27:32
